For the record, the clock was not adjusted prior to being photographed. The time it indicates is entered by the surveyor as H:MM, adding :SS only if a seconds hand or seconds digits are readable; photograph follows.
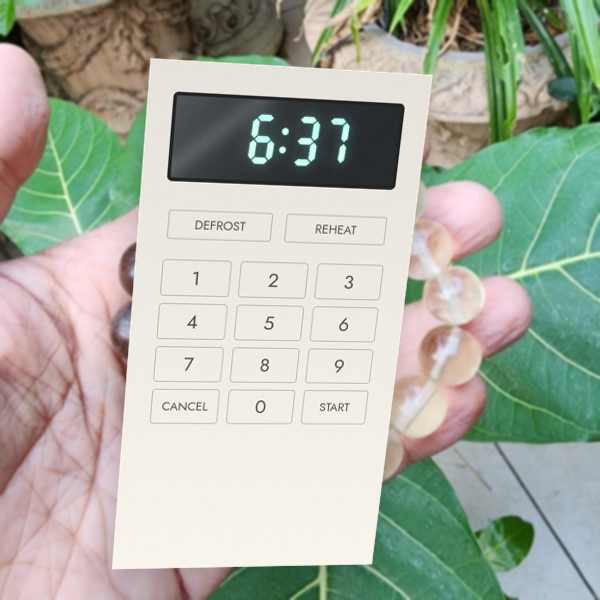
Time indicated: 6:37
